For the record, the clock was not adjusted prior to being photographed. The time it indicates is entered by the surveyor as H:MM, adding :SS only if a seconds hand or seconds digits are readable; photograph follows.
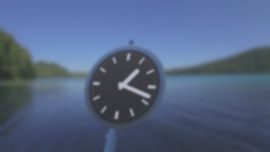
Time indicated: 1:18
